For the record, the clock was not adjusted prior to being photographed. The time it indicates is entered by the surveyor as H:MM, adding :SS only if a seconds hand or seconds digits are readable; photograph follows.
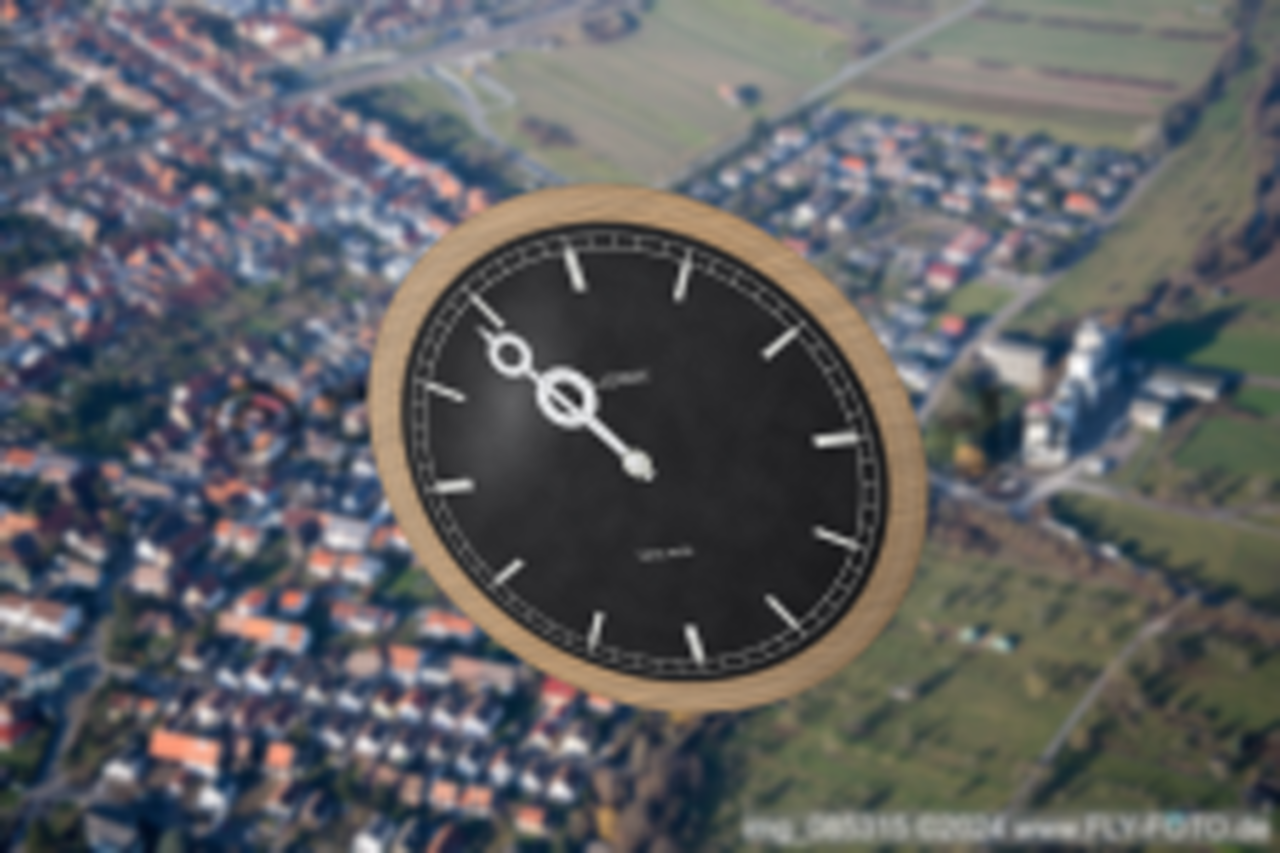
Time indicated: 10:54
